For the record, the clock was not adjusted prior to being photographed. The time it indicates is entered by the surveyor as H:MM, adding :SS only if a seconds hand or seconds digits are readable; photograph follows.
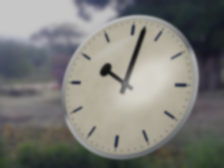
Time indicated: 10:02
